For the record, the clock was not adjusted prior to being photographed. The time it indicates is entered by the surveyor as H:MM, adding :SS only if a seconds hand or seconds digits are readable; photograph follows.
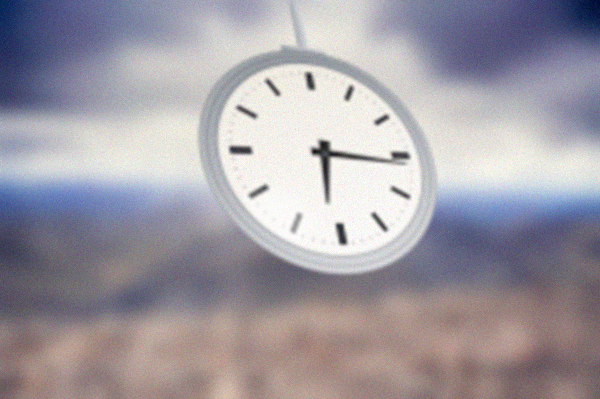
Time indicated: 6:16
